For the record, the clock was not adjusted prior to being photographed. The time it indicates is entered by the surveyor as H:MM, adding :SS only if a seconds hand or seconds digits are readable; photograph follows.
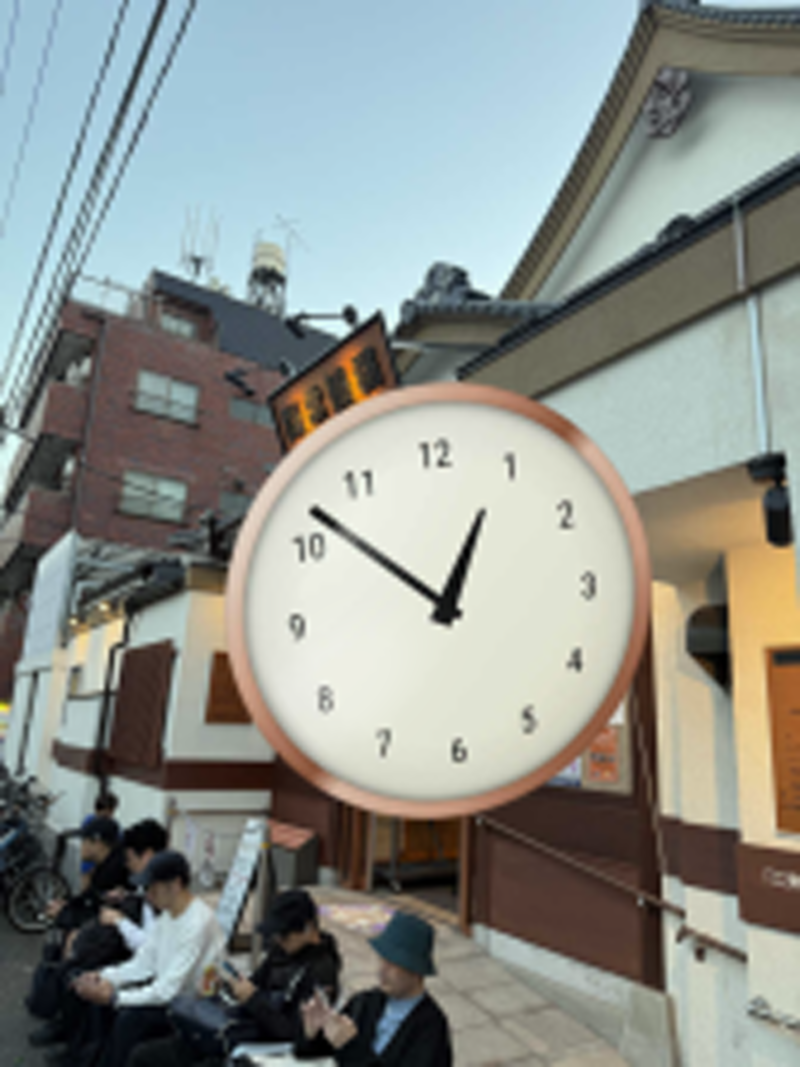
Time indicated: 12:52
